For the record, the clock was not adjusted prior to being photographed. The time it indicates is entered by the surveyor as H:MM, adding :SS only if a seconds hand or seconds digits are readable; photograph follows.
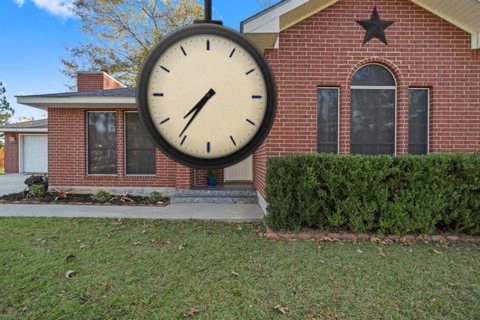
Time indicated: 7:36
